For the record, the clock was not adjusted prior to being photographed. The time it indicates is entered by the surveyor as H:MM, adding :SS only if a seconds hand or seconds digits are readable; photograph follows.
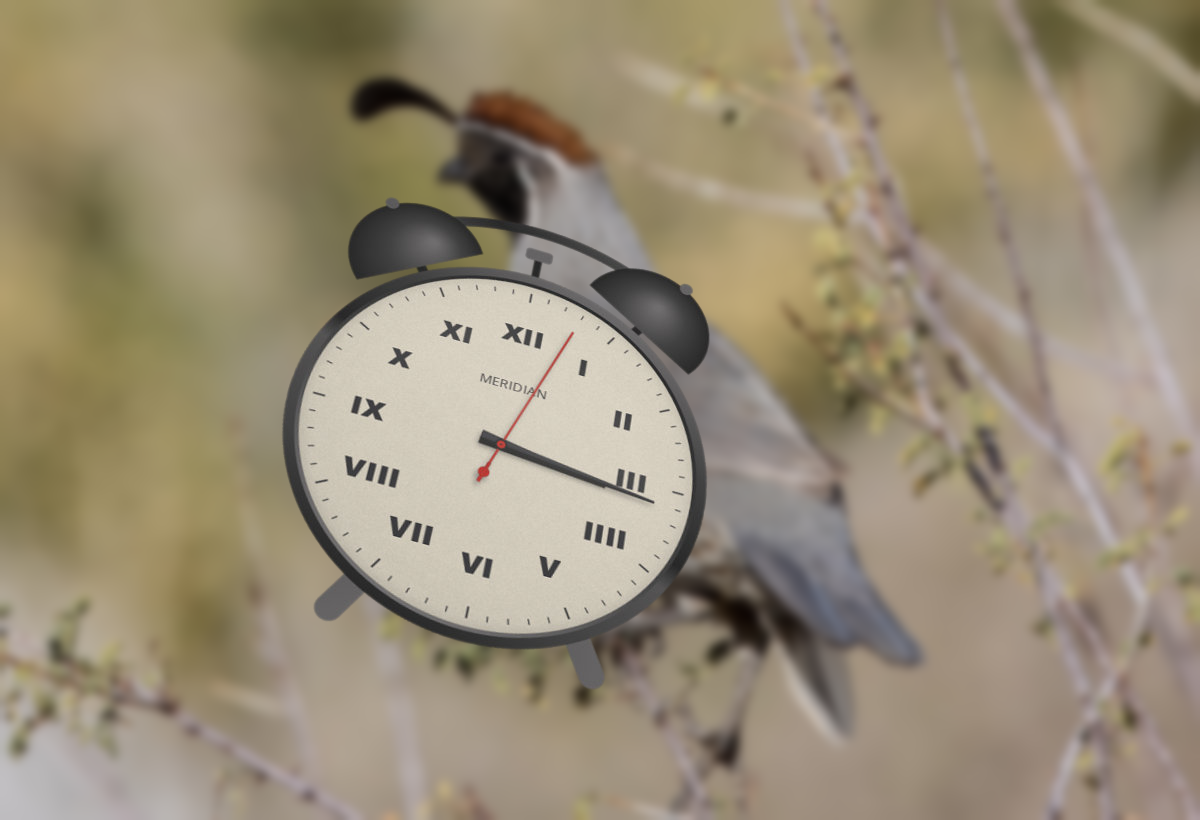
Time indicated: 3:16:03
